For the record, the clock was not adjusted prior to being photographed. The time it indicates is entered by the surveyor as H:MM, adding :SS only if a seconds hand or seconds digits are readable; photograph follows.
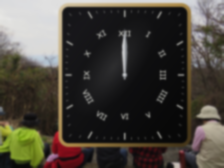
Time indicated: 12:00
